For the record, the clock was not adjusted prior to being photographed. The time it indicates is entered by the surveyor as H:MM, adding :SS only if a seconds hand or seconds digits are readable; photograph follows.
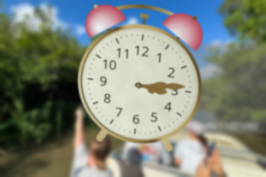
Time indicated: 3:14
